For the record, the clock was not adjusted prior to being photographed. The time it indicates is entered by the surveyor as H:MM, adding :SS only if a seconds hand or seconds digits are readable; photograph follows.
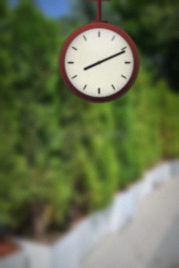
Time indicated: 8:11
